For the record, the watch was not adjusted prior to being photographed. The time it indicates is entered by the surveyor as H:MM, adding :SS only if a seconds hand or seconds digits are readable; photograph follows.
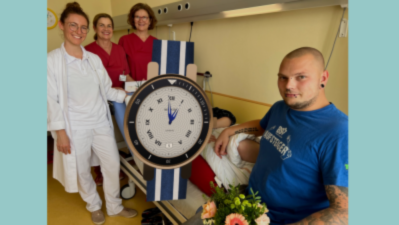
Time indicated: 12:59
